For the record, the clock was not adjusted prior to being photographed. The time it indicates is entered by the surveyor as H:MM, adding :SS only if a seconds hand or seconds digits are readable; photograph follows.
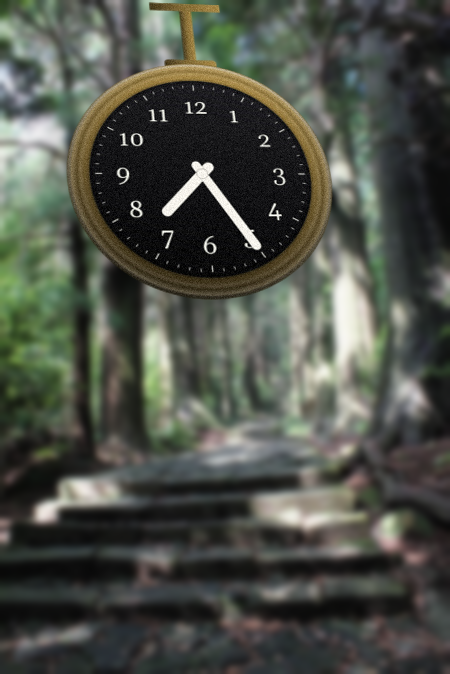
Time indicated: 7:25
